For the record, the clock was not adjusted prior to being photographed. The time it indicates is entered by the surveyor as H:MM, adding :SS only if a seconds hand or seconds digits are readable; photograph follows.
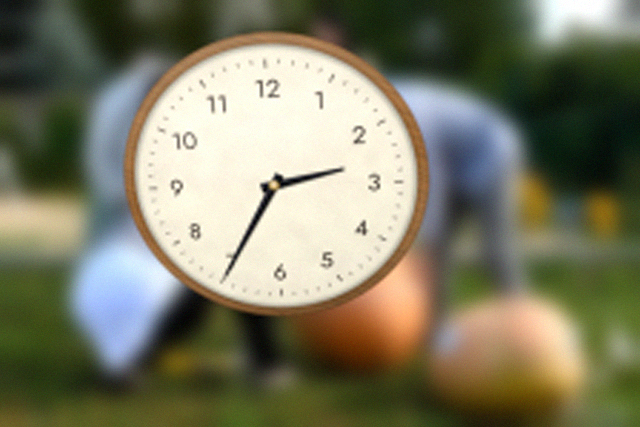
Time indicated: 2:35
